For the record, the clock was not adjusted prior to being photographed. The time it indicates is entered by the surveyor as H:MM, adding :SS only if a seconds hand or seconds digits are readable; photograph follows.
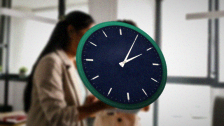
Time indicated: 2:05
